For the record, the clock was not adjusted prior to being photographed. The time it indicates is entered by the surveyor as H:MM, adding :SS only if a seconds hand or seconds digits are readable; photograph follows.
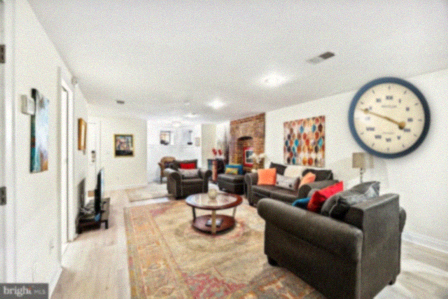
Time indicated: 3:48
